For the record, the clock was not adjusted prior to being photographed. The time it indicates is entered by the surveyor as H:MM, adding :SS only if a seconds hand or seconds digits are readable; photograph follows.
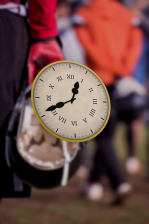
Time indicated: 12:41
